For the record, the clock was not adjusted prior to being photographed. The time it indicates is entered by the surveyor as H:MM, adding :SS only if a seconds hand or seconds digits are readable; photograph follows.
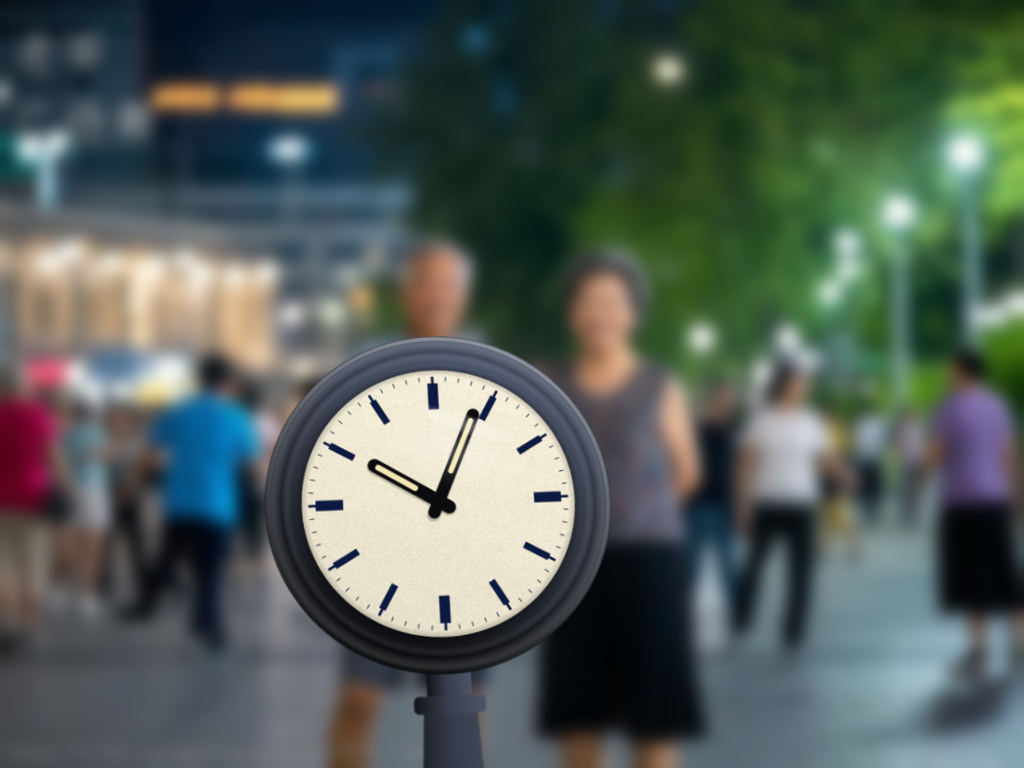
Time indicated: 10:04
